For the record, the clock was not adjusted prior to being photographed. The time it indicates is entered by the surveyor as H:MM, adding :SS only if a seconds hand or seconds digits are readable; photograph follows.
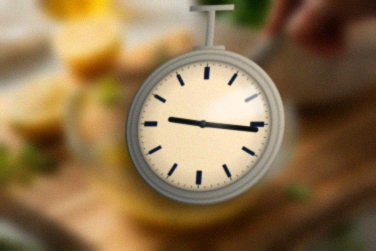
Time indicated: 9:16
